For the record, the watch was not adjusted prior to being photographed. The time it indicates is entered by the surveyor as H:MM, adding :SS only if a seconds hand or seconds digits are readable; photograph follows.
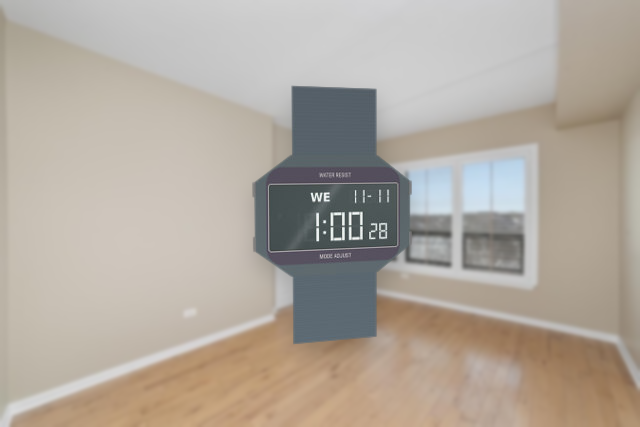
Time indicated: 1:00:28
